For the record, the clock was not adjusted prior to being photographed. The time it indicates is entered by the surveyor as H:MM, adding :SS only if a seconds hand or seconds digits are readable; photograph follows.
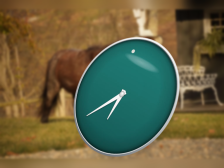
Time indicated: 6:39
